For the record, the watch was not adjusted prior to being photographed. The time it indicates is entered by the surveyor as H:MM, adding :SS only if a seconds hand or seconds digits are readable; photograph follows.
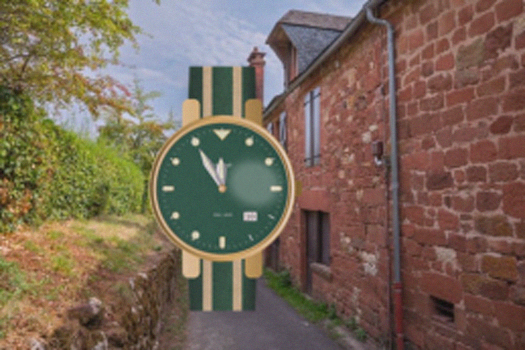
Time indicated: 11:55
